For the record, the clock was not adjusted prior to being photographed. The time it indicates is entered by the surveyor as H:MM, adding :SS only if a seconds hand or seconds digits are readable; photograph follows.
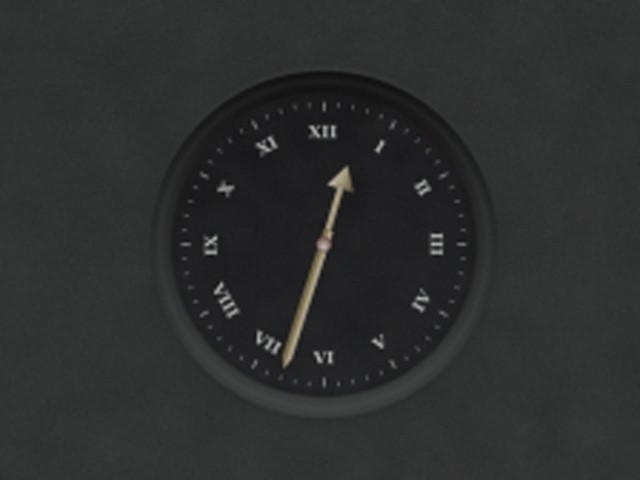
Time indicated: 12:33
